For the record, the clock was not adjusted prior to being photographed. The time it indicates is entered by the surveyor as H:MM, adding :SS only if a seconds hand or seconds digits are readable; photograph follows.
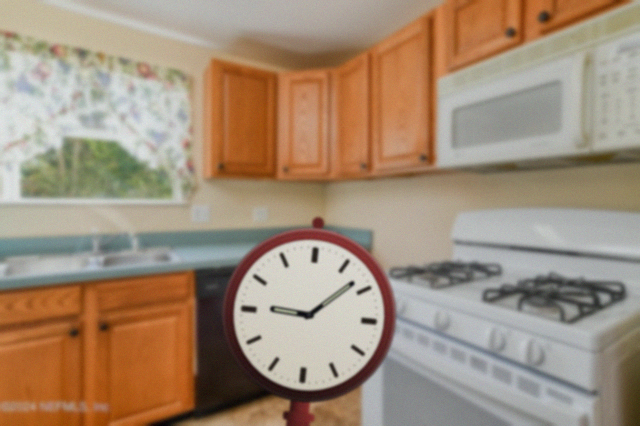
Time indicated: 9:08
